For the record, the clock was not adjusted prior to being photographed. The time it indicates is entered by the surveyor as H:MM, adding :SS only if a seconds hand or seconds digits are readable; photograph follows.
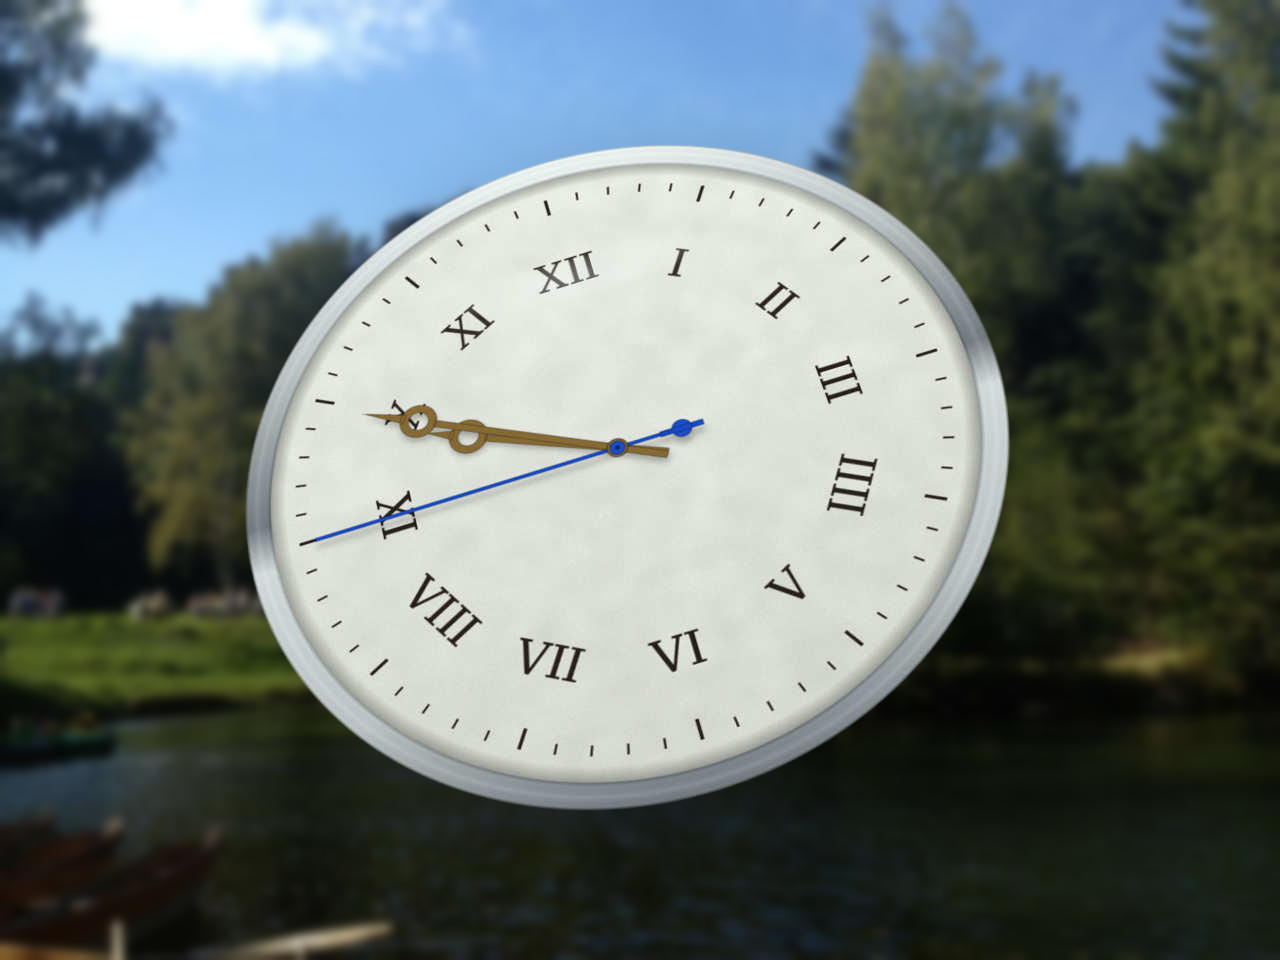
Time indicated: 9:49:45
